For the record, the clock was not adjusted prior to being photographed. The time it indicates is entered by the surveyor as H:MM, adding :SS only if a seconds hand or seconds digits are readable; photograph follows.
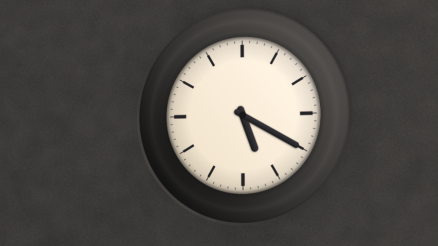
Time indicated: 5:20
